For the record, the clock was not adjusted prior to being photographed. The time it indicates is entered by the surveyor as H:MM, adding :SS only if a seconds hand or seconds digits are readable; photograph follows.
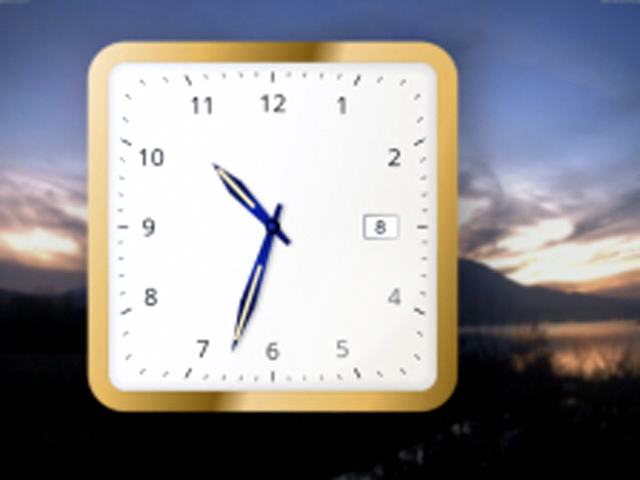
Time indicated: 10:33
